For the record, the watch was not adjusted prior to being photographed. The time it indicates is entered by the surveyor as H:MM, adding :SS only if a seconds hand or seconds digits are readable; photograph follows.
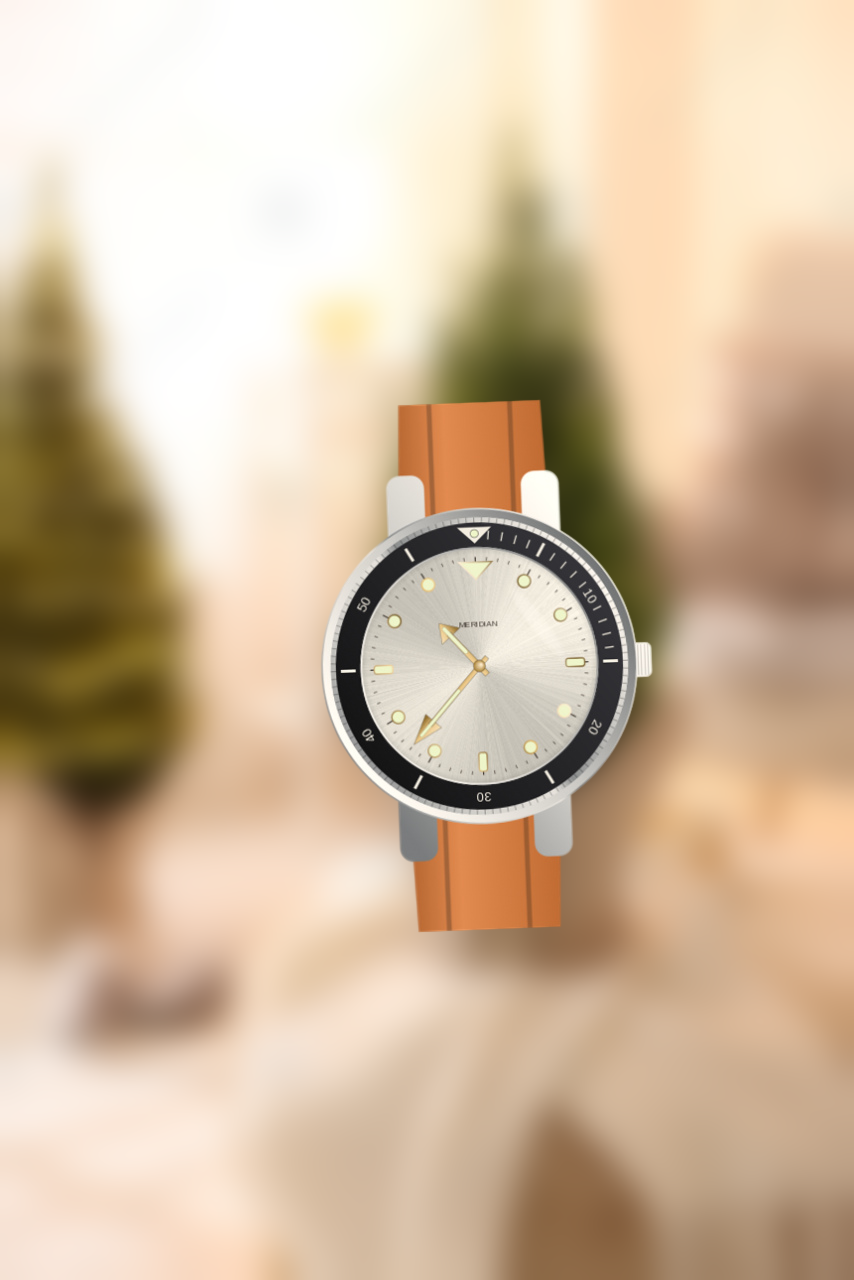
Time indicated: 10:37
